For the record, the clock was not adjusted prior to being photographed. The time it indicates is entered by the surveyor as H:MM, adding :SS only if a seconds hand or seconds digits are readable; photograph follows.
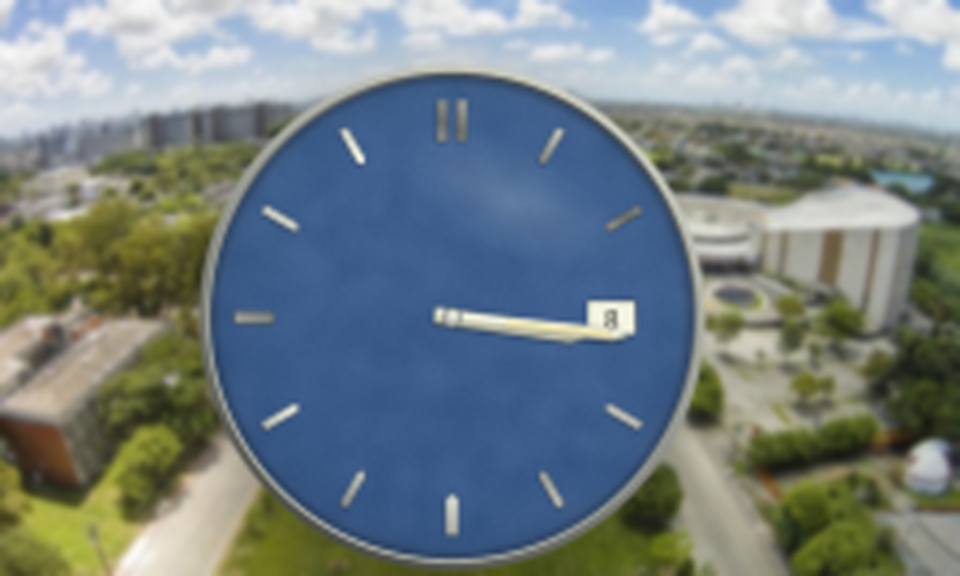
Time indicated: 3:16
